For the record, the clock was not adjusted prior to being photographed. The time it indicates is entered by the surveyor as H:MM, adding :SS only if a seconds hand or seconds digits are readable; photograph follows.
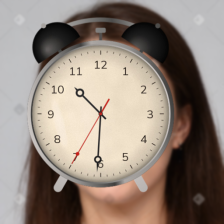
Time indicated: 10:30:35
